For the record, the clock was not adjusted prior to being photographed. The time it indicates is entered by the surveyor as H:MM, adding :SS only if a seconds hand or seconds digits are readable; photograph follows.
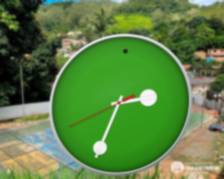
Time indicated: 2:32:40
